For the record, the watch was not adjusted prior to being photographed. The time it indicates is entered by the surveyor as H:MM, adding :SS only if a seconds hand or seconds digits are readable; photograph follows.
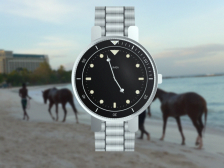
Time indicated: 4:57
